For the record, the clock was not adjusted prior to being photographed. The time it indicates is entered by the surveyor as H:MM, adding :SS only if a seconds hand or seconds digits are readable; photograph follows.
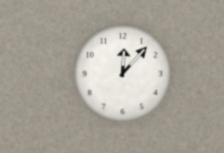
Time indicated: 12:07
